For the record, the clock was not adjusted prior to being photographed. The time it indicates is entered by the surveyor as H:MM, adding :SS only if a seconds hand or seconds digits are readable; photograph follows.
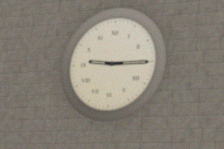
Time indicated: 9:15
